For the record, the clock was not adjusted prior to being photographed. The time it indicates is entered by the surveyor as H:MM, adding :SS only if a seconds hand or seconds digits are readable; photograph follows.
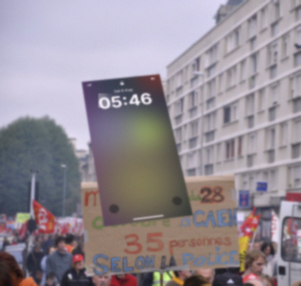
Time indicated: 5:46
